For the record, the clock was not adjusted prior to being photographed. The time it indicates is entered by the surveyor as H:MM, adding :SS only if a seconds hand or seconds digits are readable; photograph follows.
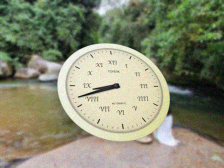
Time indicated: 8:42
